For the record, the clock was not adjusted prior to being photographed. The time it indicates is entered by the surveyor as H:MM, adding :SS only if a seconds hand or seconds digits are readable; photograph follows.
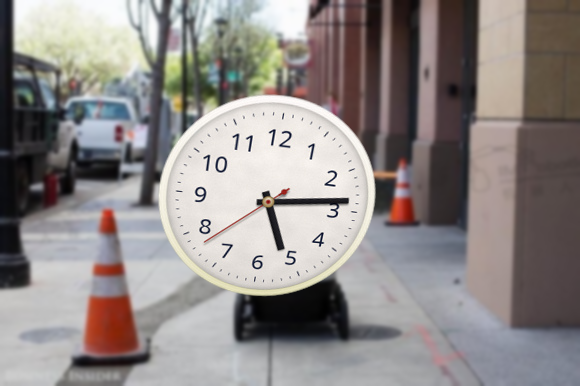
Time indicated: 5:13:38
